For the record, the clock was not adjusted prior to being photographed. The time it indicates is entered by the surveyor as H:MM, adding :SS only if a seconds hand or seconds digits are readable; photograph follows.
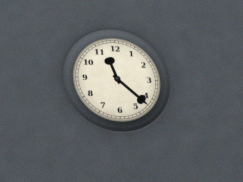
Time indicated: 11:22
